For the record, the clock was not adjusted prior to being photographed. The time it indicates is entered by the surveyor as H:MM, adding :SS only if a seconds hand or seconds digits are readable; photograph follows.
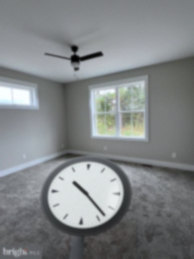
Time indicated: 10:23
